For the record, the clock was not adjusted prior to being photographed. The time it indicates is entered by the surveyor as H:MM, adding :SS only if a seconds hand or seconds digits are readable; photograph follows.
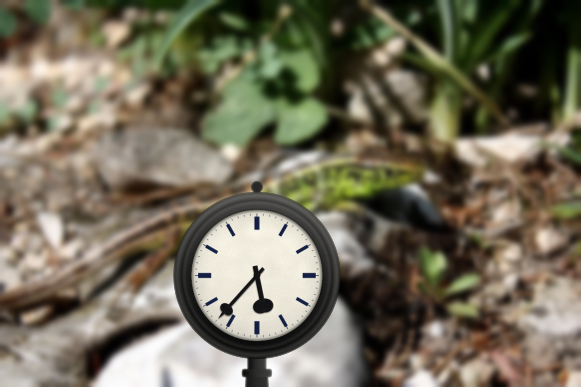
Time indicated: 5:37
